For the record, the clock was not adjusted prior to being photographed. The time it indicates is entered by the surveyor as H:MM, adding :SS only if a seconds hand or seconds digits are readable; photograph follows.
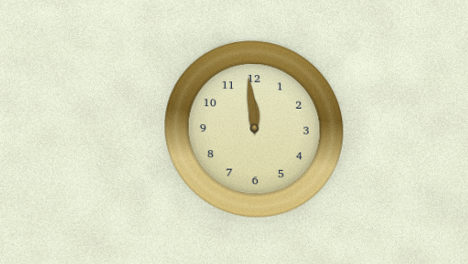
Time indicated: 11:59
